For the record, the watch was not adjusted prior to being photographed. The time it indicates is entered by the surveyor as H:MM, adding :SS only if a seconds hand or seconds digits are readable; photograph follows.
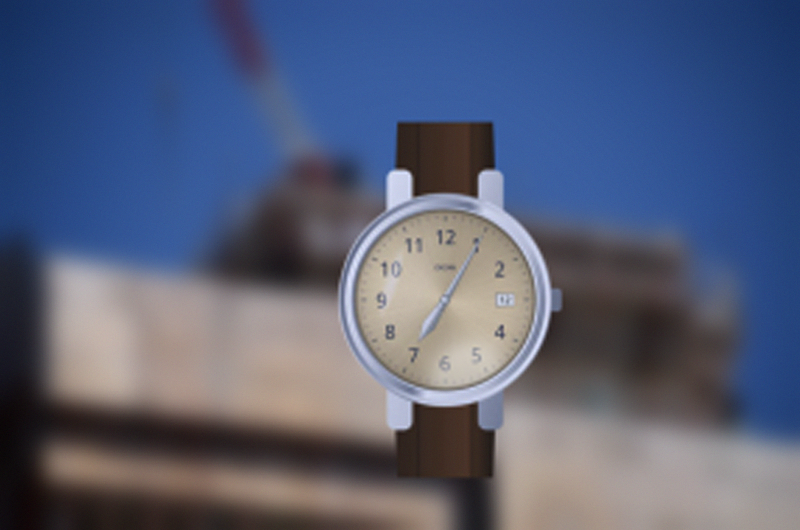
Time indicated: 7:05
